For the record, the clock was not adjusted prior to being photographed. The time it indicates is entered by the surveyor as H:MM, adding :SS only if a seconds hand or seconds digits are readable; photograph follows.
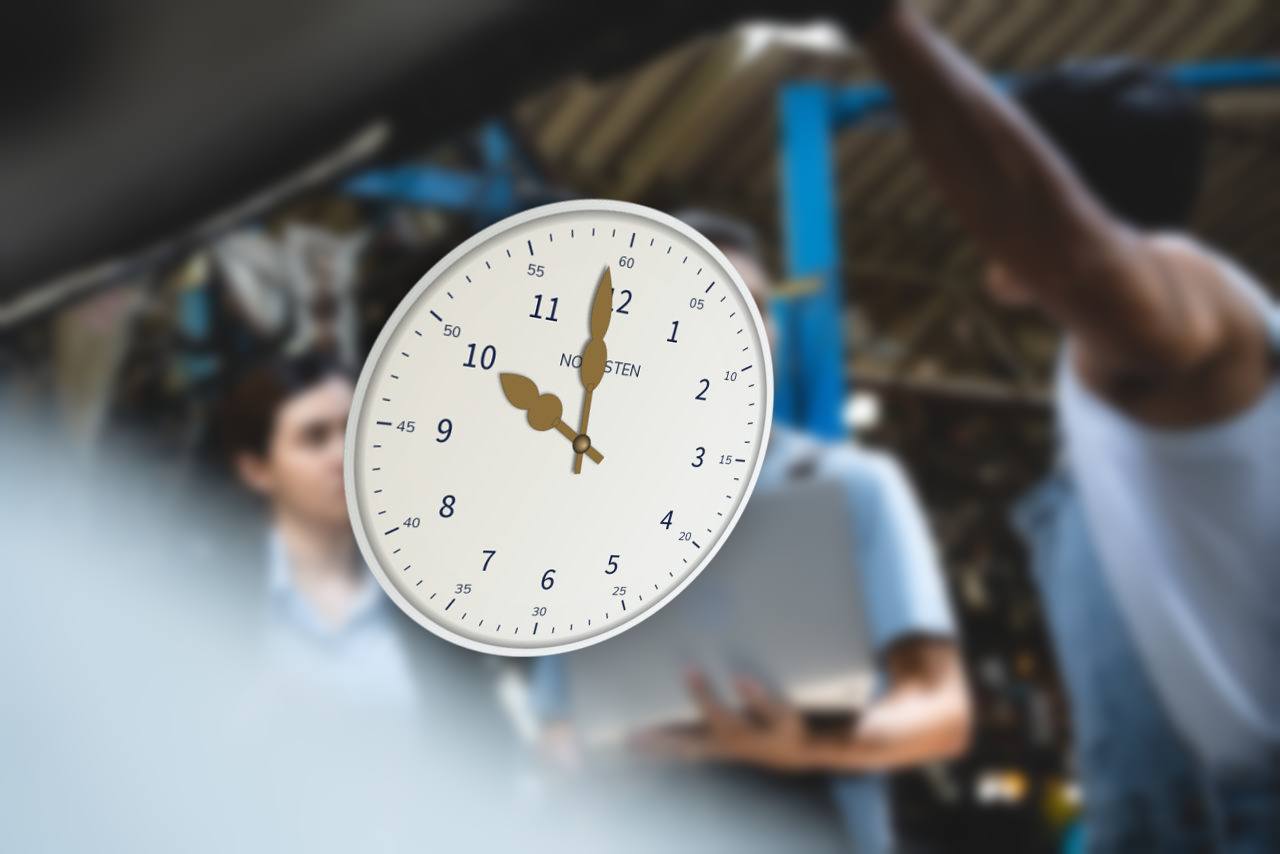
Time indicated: 9:59
